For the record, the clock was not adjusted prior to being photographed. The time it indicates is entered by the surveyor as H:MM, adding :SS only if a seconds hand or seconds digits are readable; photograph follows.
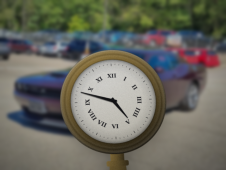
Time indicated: 4:48
